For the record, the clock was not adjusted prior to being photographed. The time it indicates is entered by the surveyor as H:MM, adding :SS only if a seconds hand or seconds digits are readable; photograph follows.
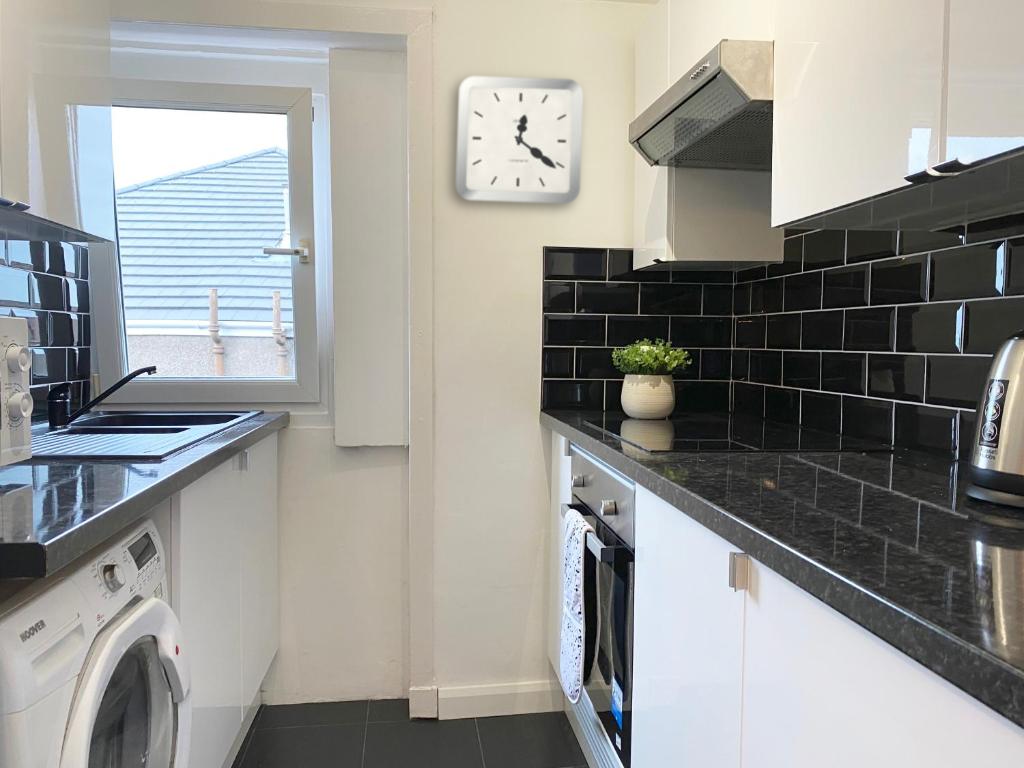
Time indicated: 12:21
